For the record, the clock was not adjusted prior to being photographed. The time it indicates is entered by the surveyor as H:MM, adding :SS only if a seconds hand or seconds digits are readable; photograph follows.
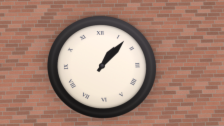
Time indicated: 1:07
